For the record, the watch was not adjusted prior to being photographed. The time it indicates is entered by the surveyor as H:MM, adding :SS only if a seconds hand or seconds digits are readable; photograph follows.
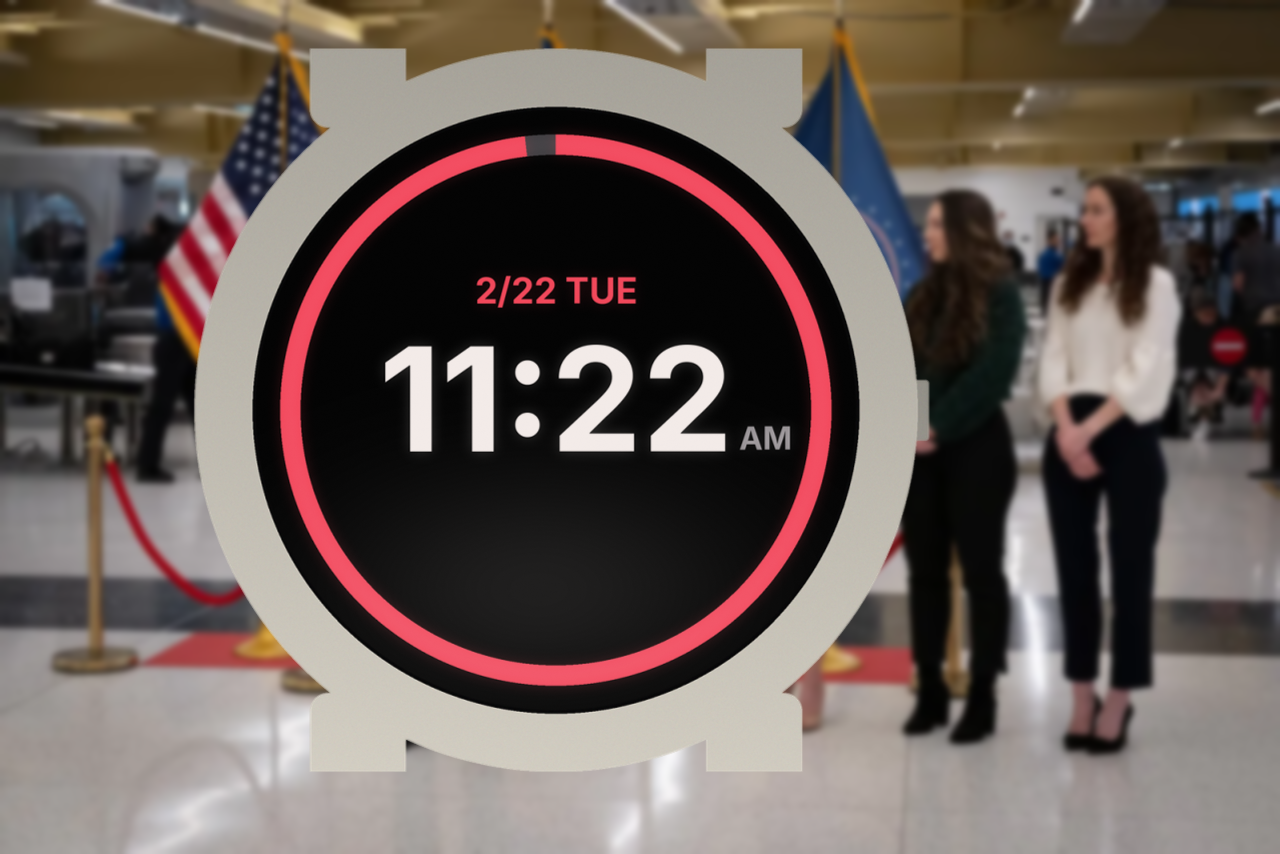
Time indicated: 11:22
